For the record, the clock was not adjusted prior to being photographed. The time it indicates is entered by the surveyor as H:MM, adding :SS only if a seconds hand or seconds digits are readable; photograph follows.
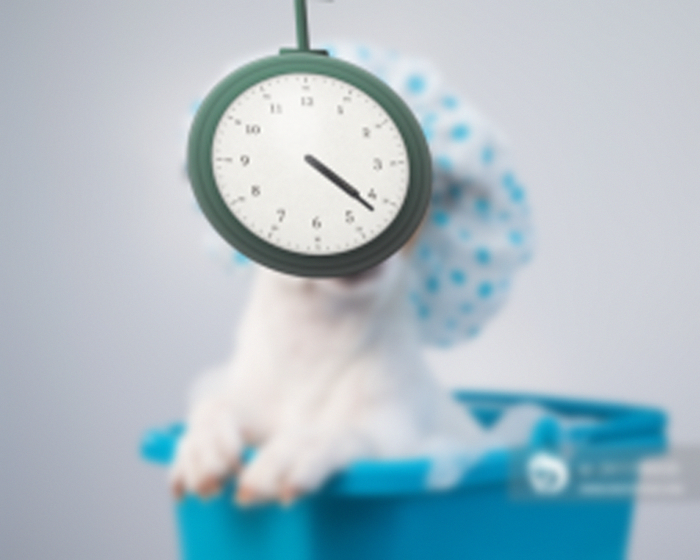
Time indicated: 4:22
